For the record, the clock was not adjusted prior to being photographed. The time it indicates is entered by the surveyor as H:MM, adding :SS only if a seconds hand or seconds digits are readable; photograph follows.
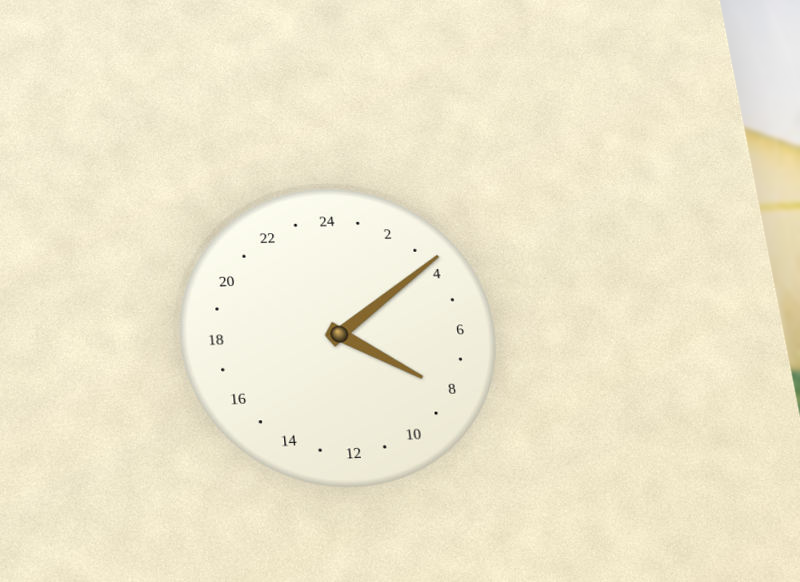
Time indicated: 8:09
